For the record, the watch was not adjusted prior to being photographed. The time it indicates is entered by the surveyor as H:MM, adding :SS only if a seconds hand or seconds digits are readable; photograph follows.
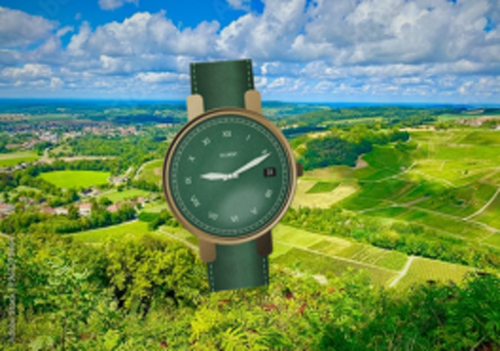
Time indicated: 9:11
